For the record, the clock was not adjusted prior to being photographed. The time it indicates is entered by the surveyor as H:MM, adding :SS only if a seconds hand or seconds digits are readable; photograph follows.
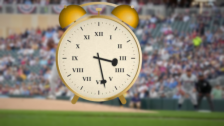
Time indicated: 3:28
